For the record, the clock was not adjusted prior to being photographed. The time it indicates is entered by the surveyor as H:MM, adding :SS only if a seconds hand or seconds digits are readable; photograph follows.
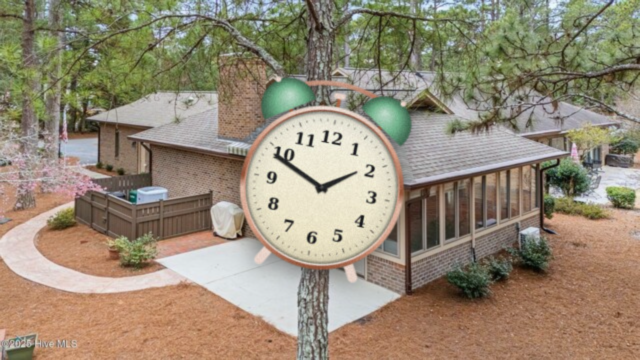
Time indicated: 1:49
